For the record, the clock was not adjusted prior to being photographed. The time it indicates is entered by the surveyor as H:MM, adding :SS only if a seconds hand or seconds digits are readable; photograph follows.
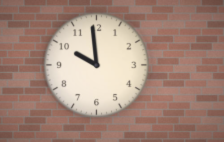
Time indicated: 9:59
